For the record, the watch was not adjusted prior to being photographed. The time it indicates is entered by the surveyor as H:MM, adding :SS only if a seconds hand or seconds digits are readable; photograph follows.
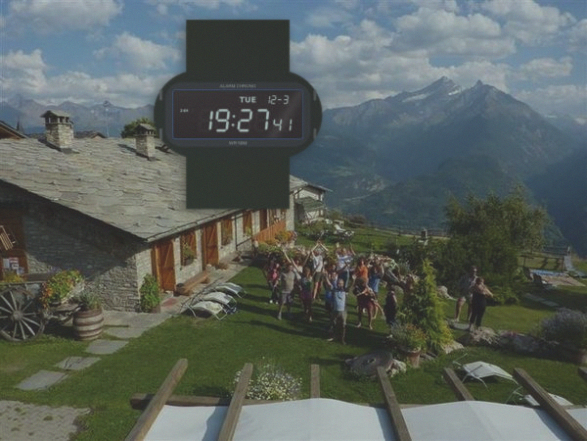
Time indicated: 19:27:41
